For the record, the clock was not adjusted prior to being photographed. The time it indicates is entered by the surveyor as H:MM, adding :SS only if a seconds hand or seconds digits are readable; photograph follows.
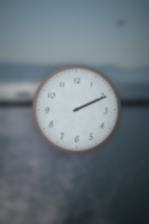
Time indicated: 2:11
